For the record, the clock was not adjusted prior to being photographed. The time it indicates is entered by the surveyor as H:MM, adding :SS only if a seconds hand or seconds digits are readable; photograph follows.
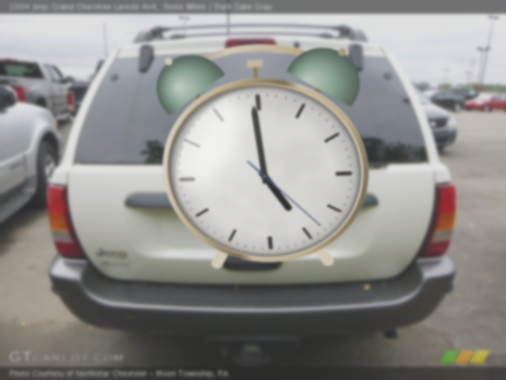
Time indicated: 4:59:23
